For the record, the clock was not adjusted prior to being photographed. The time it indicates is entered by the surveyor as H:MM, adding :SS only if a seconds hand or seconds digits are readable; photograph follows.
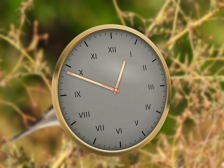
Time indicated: 12:49
